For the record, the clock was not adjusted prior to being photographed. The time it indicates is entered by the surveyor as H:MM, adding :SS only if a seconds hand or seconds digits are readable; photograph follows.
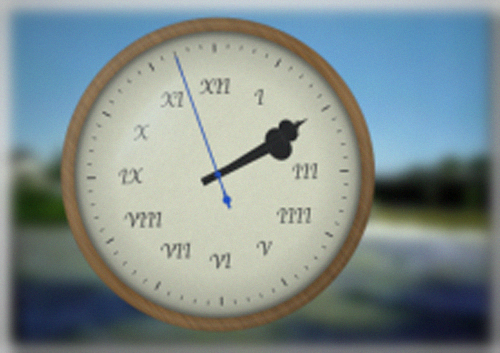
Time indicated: 2:09:57
